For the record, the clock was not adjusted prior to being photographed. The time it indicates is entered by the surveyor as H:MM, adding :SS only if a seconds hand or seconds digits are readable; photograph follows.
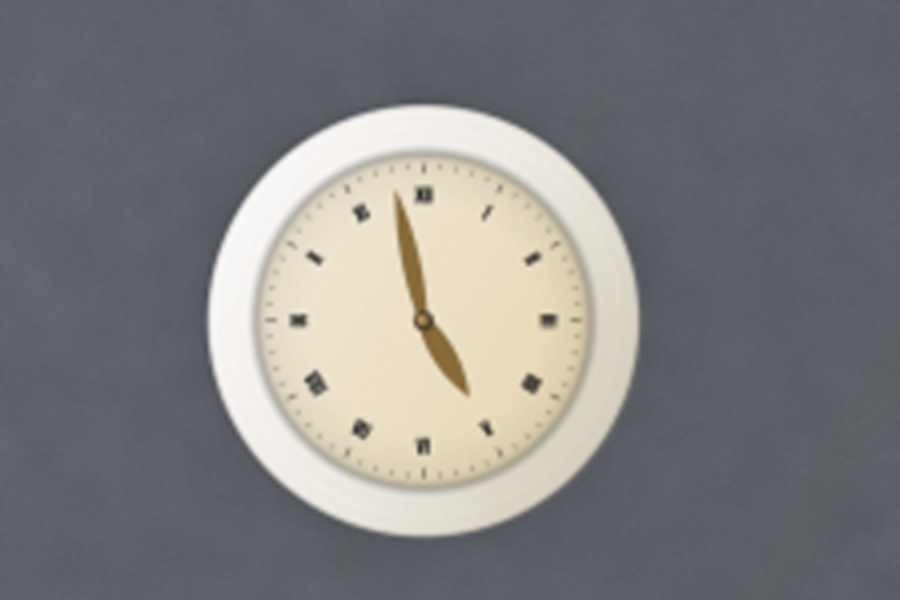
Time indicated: 4:58
